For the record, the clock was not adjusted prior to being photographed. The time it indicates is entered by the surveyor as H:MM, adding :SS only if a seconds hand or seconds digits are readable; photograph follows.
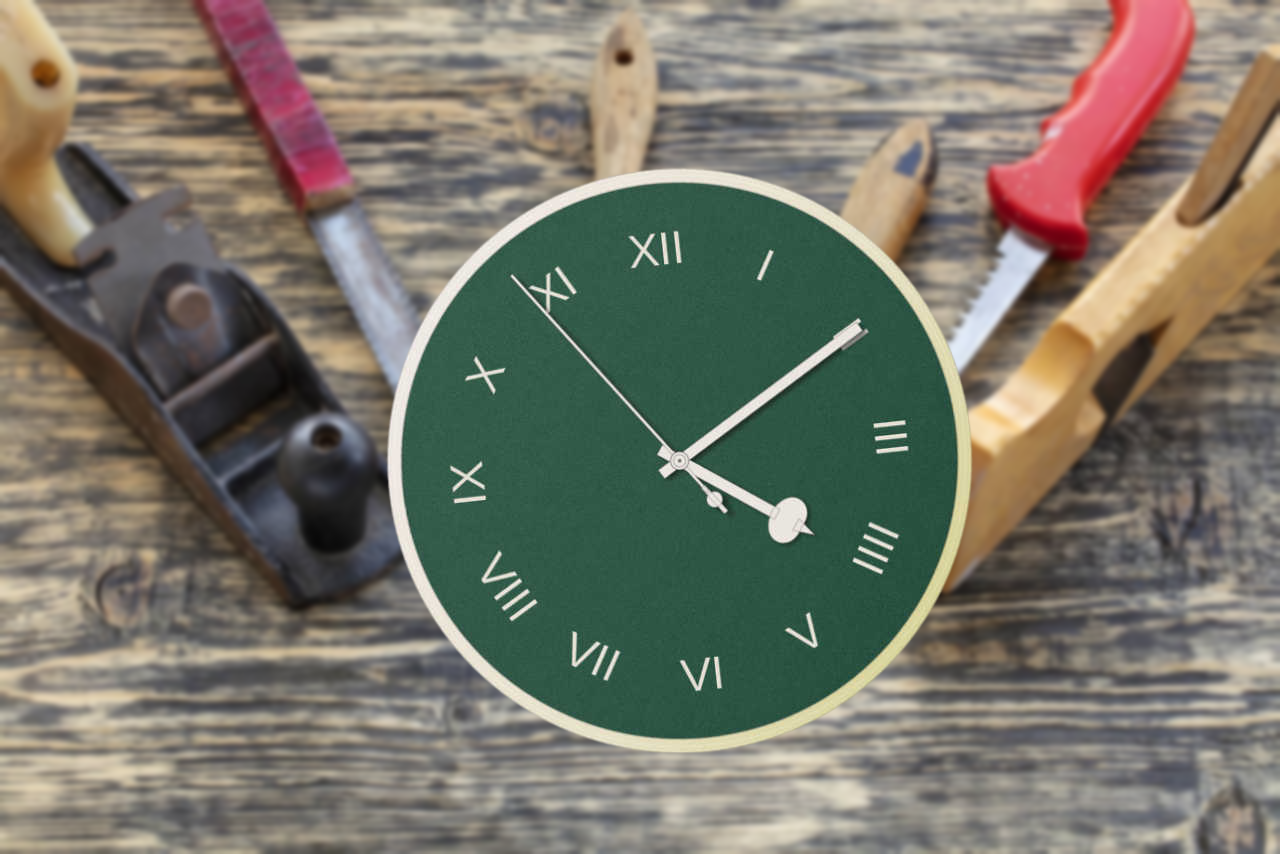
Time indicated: 4:09:54
